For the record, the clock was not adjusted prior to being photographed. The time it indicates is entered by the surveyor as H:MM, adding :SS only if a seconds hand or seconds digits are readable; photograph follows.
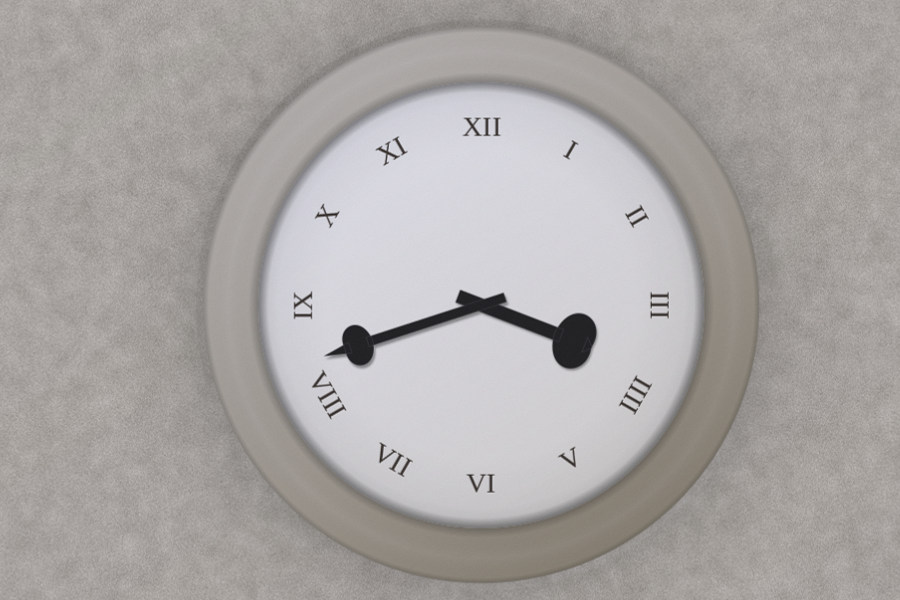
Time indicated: 3:42
